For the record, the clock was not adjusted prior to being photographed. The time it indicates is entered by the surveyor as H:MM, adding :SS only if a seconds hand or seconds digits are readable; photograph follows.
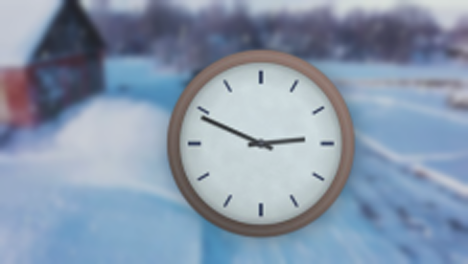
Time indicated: 2:49
